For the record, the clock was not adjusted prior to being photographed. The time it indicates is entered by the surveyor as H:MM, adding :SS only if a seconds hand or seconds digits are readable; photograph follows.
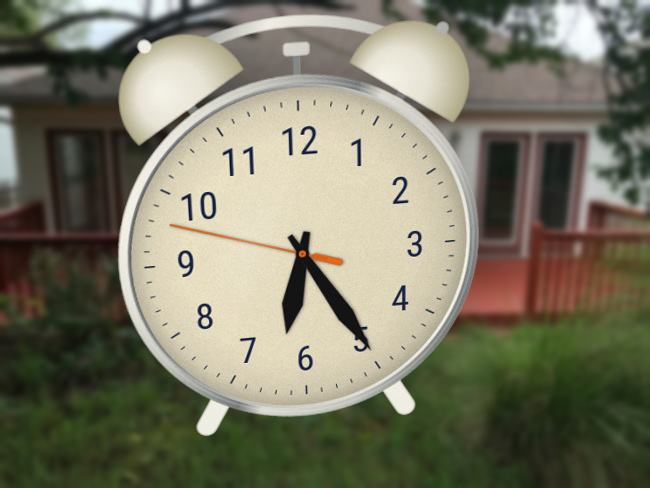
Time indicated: 6:24:48
